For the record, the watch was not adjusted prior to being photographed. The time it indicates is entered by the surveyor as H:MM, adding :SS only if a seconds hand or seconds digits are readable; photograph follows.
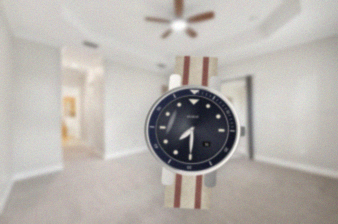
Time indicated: 7:30
